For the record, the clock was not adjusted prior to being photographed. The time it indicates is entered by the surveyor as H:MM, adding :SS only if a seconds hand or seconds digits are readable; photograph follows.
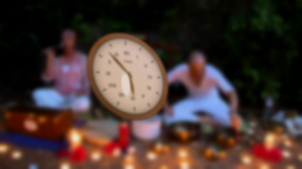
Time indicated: 5:53
